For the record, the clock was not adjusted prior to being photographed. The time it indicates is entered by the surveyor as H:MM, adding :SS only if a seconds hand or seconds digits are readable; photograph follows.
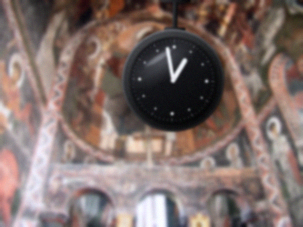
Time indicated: 12:58
